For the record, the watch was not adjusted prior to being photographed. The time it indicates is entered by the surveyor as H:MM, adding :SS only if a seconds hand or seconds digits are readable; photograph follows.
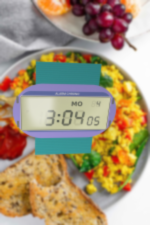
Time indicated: 3:04:05
